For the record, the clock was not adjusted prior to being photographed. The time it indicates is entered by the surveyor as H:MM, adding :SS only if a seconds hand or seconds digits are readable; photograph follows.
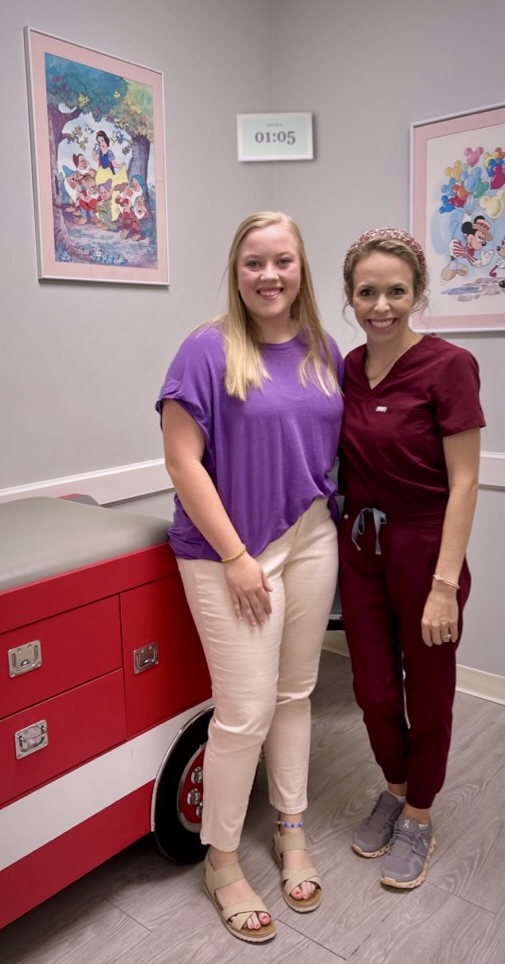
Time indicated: 1:05
